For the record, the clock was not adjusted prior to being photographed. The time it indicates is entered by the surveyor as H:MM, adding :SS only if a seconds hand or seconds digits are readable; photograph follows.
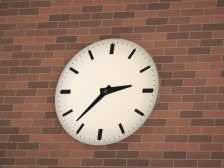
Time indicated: 2:37
